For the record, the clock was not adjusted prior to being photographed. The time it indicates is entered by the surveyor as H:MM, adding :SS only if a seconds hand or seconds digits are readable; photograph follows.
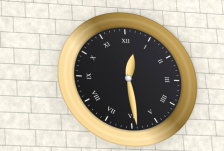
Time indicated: 12:29
